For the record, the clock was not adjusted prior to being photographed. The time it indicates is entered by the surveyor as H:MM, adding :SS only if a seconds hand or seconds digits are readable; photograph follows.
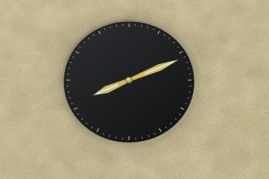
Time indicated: 8:11
